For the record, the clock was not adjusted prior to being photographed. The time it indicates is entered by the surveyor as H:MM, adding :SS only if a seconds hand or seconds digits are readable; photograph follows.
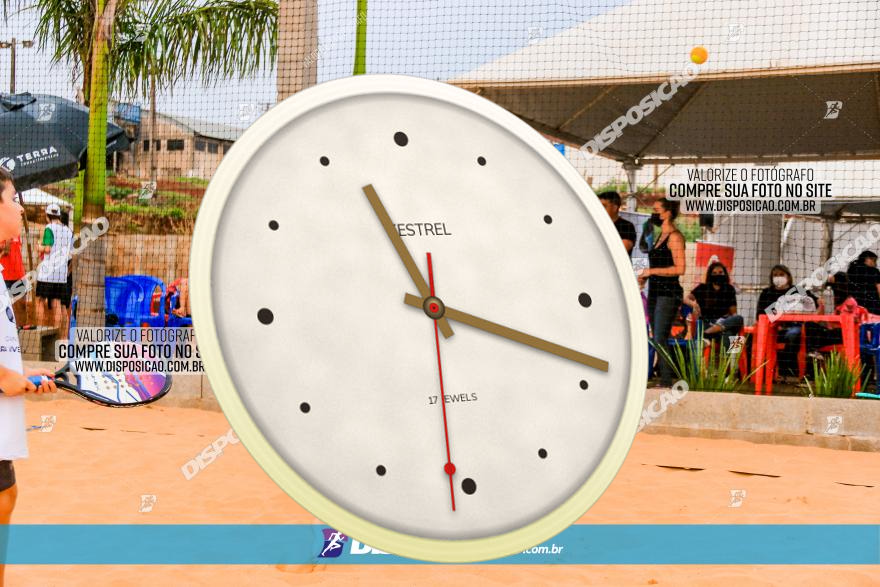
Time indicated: 11:18:31
